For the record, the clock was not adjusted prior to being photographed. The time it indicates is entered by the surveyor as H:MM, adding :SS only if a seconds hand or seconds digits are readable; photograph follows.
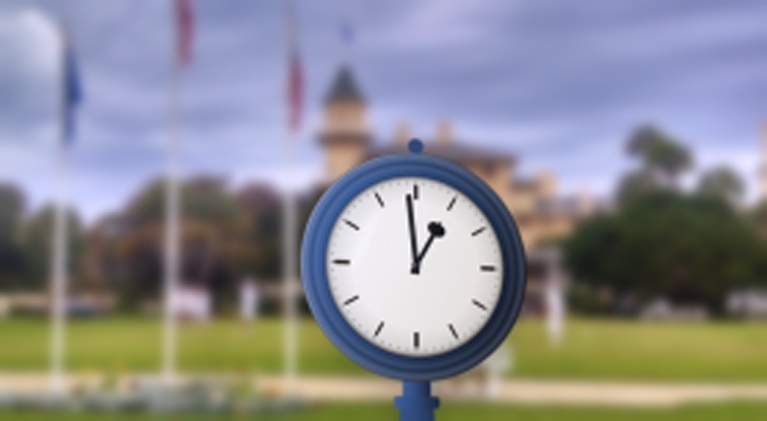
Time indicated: 12:59
